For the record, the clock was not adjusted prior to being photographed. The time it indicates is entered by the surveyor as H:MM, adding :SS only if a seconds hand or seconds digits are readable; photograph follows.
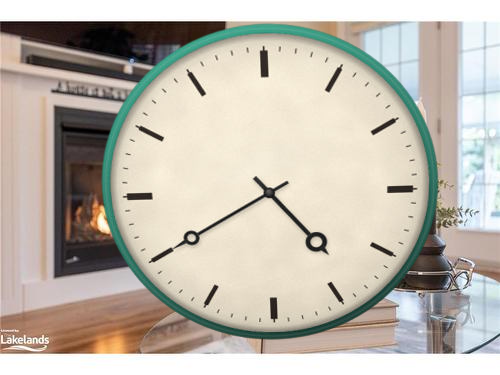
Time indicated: 4:40
